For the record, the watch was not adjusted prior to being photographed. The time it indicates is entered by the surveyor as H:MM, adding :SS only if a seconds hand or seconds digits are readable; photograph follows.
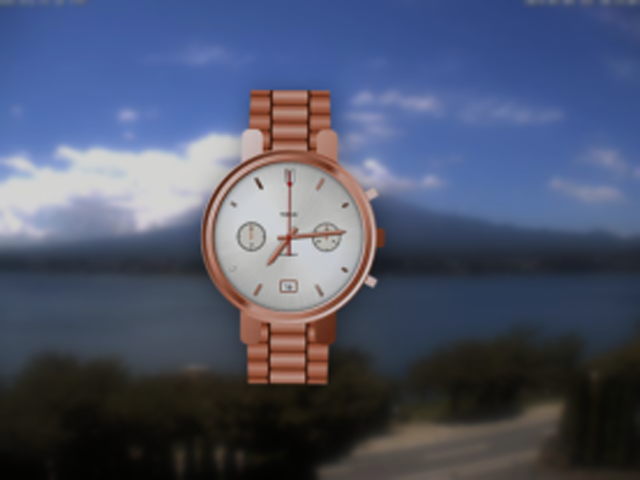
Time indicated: 7:14
